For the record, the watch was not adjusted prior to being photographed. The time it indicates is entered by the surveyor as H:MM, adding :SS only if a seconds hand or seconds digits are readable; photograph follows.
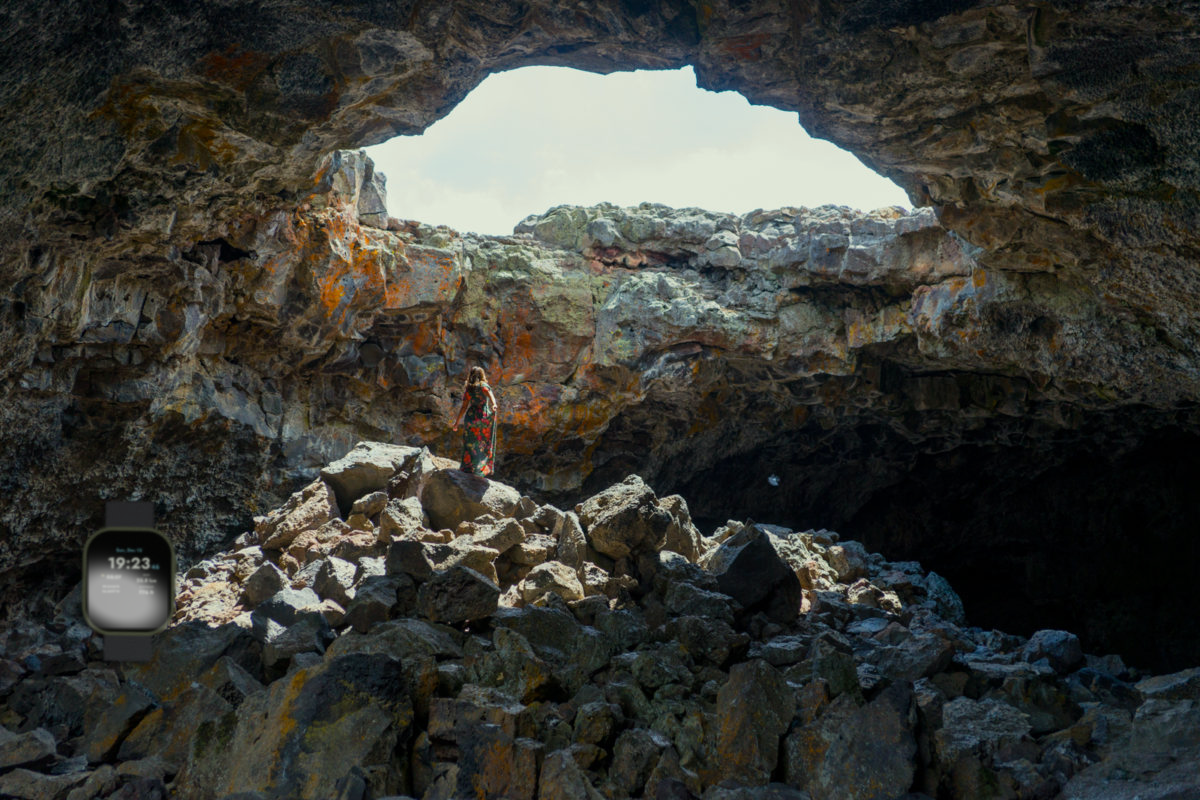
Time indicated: 19:23
